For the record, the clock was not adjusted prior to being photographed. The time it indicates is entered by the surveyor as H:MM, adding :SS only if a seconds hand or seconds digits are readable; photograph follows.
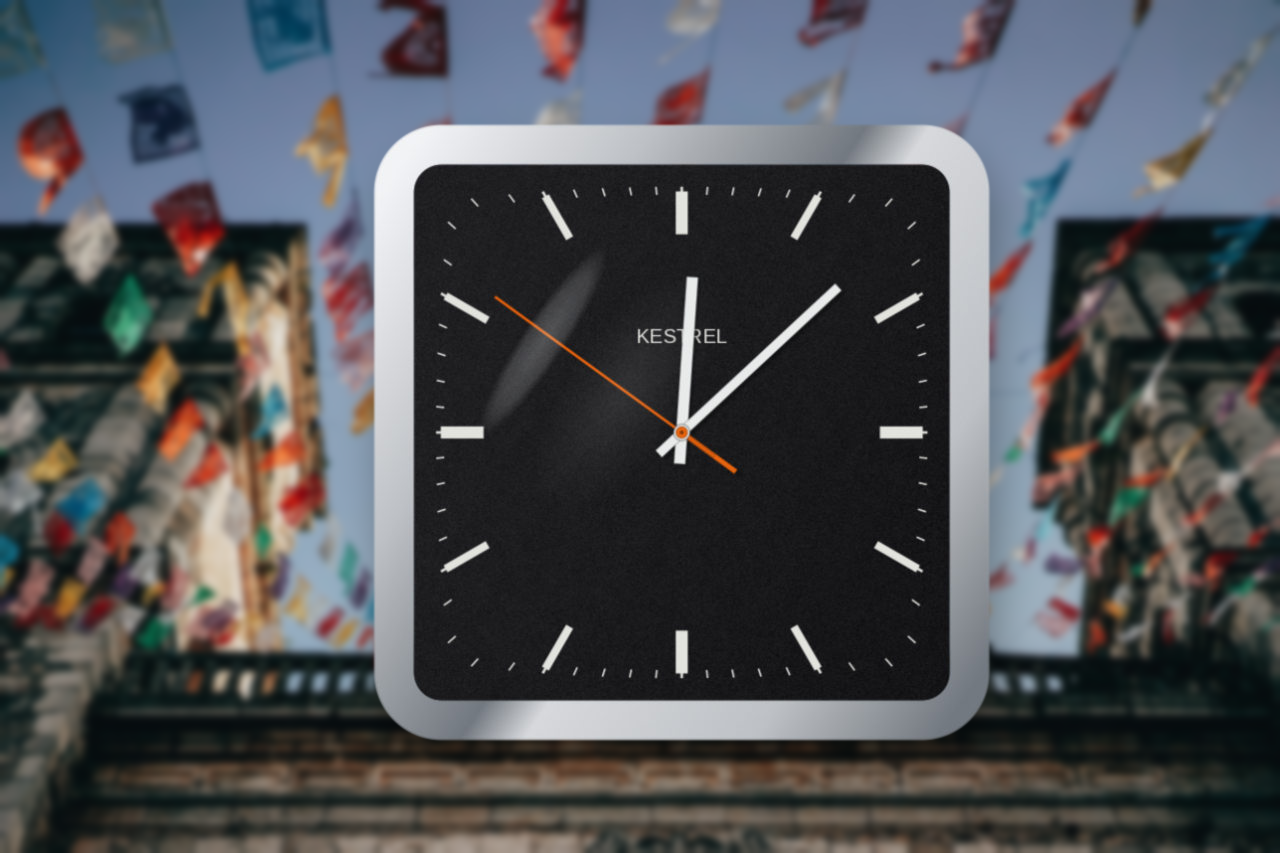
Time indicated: 12:07:51
